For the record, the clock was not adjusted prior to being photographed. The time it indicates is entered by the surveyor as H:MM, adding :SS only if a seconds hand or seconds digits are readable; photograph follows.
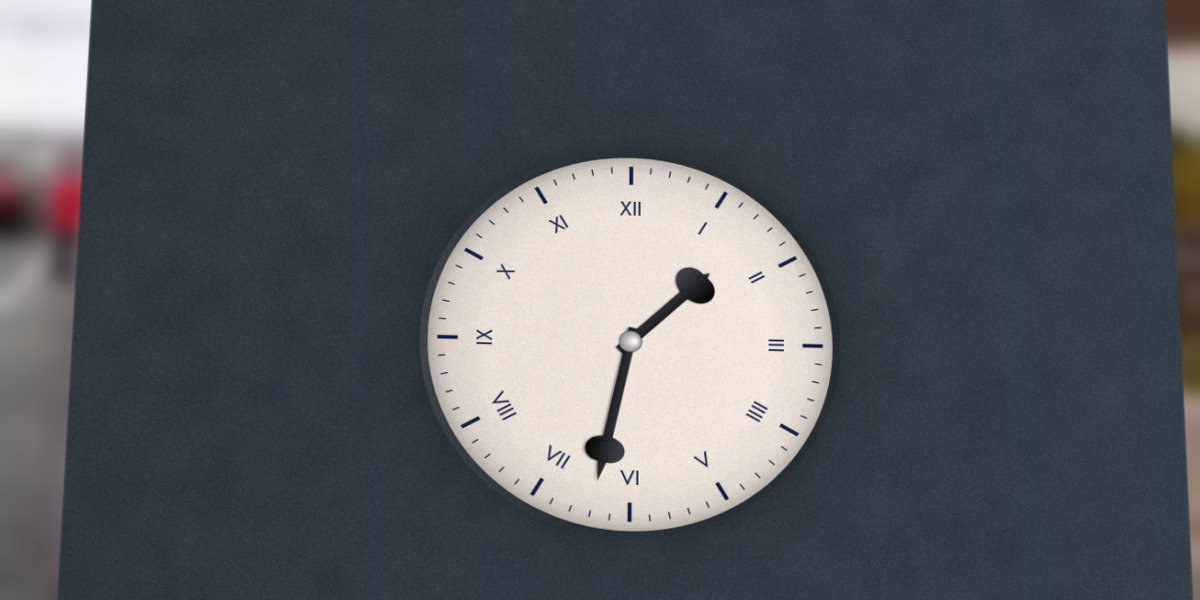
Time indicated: 1:32
